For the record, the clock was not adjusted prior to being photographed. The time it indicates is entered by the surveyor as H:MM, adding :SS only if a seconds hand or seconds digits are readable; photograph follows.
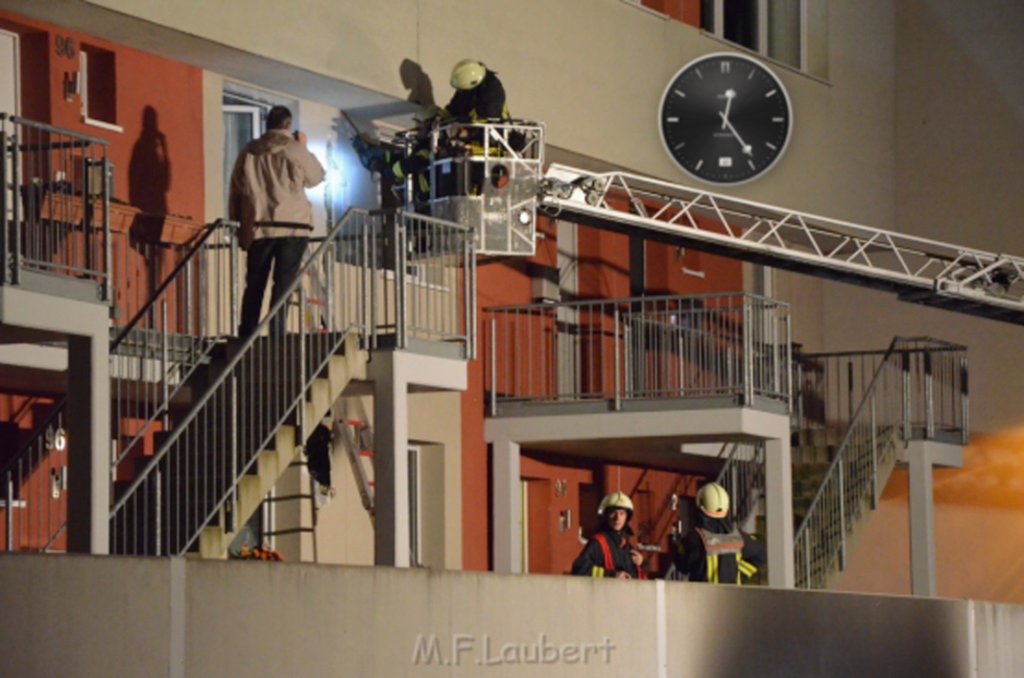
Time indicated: 12:24
